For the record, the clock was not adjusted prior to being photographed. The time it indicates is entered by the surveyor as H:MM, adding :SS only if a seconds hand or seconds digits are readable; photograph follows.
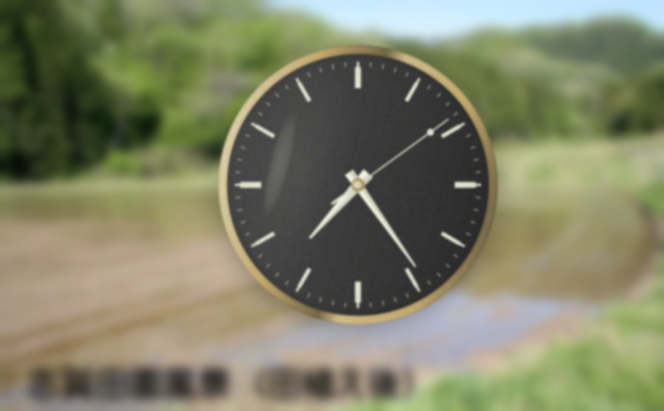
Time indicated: 7:24:09
